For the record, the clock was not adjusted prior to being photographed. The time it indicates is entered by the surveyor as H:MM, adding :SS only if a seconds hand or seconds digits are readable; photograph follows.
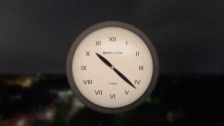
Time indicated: 10:22
